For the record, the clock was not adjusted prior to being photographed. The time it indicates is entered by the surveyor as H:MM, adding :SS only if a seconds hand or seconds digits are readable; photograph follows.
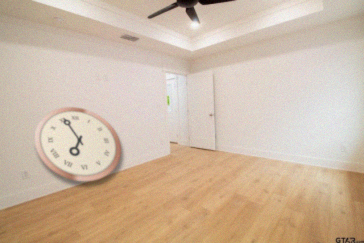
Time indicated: 6:56
